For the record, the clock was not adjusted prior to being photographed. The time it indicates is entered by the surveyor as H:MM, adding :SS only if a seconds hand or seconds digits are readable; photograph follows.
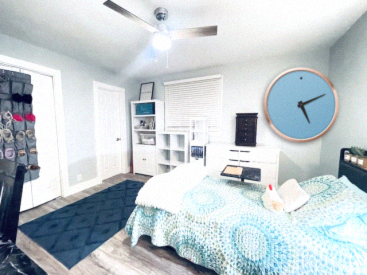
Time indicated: 5:11
